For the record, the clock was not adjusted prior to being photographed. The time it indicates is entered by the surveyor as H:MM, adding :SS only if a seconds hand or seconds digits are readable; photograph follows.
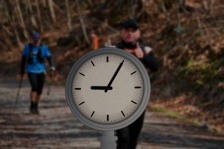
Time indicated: 9:05
